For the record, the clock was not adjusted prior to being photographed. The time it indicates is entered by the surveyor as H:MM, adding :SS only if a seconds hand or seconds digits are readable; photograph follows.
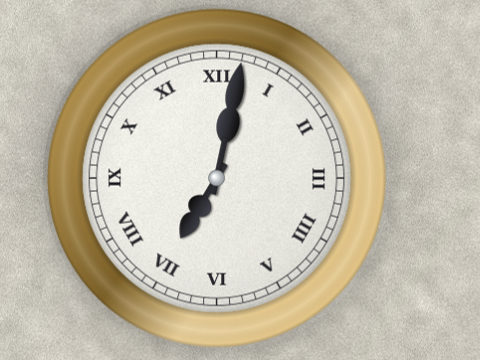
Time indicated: 7:02
